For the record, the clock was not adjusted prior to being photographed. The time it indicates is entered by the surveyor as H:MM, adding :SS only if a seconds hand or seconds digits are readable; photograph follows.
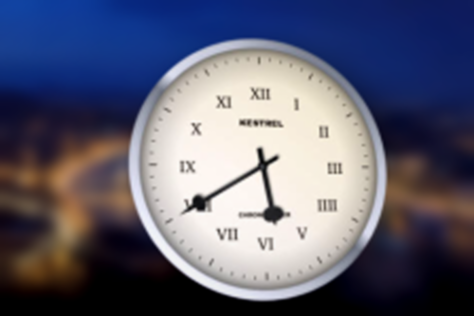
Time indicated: 5:40
